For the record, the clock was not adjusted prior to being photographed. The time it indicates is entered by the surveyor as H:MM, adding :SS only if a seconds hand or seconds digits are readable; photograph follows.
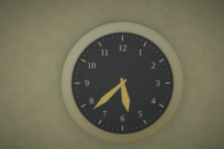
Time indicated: 5:38
